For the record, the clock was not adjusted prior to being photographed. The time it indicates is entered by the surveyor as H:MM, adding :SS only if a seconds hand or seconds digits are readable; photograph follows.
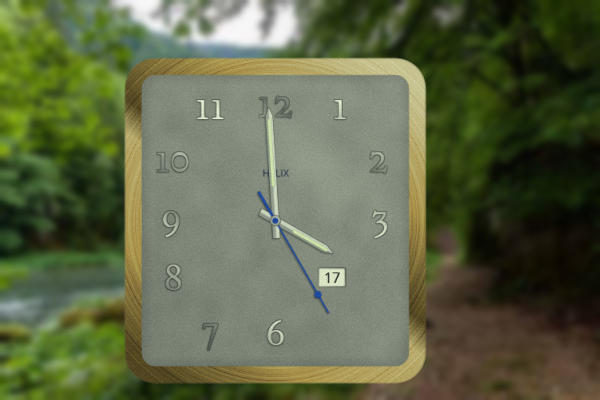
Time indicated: 3:59:25
